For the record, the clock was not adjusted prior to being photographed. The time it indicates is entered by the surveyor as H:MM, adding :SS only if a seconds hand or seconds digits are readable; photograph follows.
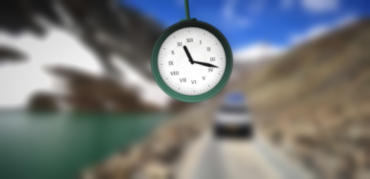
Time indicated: 11:18
